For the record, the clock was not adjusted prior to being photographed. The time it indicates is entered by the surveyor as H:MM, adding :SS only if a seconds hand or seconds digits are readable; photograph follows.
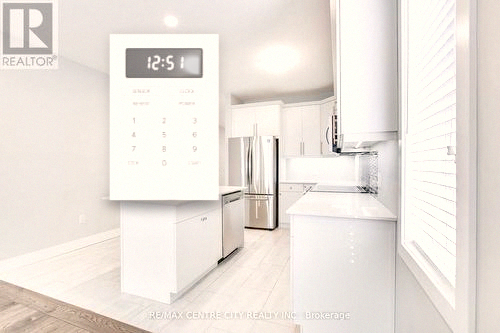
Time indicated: 12:51
